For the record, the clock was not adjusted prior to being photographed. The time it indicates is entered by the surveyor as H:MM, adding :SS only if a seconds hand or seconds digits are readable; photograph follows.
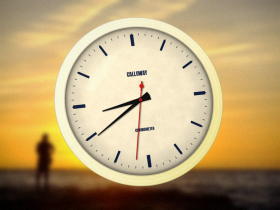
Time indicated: 8:39:32
